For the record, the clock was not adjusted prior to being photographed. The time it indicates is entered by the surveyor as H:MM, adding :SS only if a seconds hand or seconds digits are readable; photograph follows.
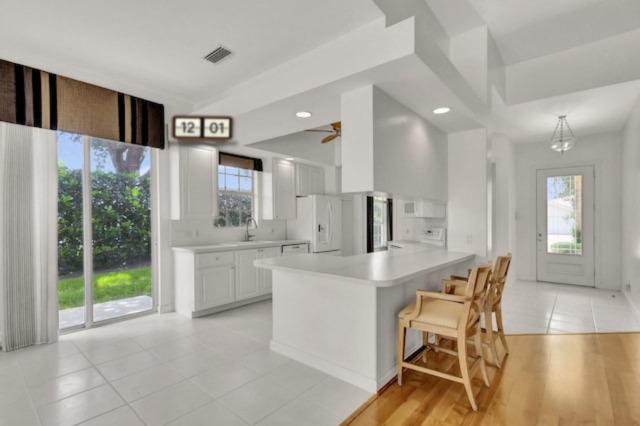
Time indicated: 12:01
